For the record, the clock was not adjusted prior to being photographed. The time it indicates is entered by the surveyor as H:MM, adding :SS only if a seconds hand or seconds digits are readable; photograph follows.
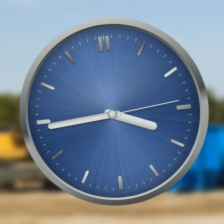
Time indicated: 3:44:14
